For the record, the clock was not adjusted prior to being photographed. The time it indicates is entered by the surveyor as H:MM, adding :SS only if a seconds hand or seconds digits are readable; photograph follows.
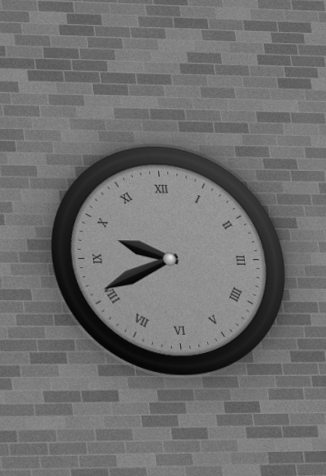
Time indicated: 9:41
